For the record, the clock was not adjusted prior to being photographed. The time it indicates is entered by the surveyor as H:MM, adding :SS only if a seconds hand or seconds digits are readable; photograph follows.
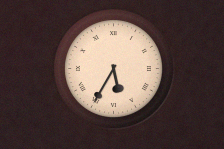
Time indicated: 5:35
